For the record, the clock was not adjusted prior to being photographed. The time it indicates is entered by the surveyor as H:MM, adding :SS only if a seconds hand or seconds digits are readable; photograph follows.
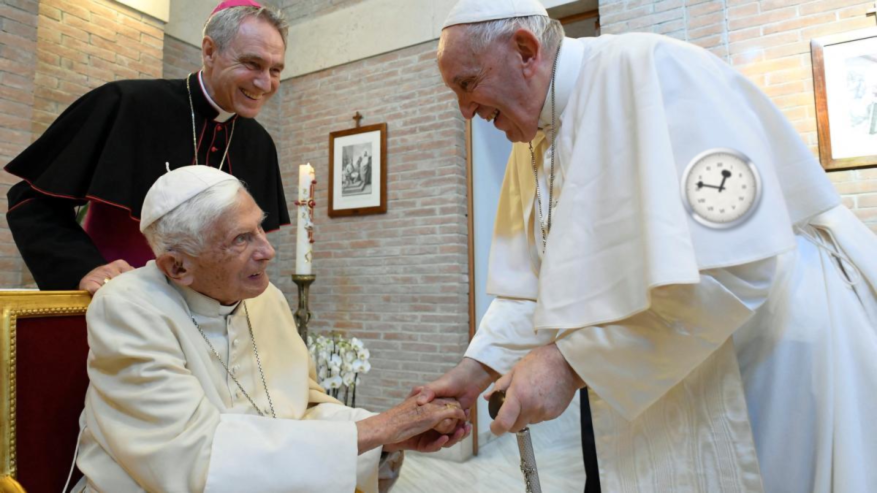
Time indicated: 12:47
